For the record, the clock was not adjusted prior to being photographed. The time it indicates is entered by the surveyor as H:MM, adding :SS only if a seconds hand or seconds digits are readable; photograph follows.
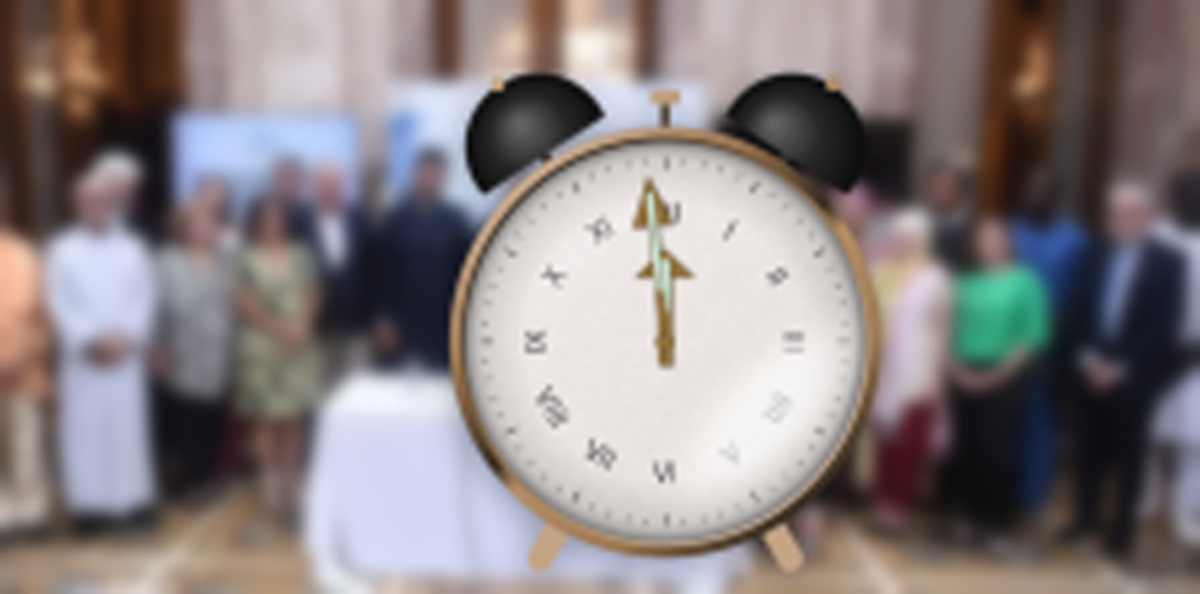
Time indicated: 11:59
